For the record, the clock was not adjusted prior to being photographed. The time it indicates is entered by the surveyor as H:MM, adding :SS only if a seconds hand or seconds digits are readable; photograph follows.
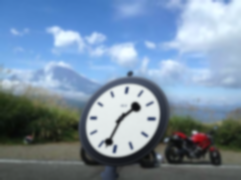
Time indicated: 1:33
